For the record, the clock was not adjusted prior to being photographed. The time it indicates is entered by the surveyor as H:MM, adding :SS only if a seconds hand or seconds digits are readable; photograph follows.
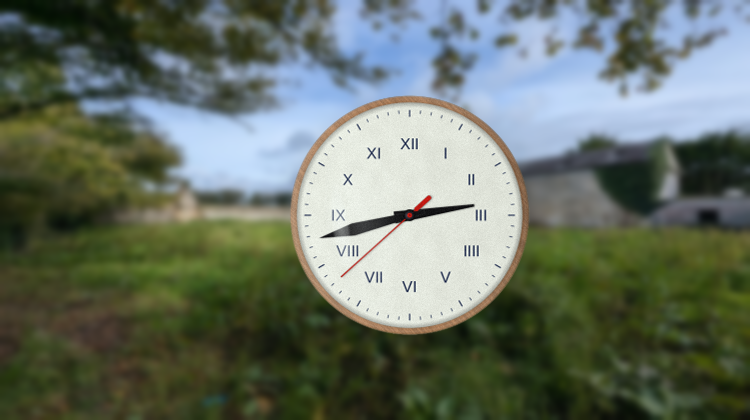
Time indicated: 2:42:38
